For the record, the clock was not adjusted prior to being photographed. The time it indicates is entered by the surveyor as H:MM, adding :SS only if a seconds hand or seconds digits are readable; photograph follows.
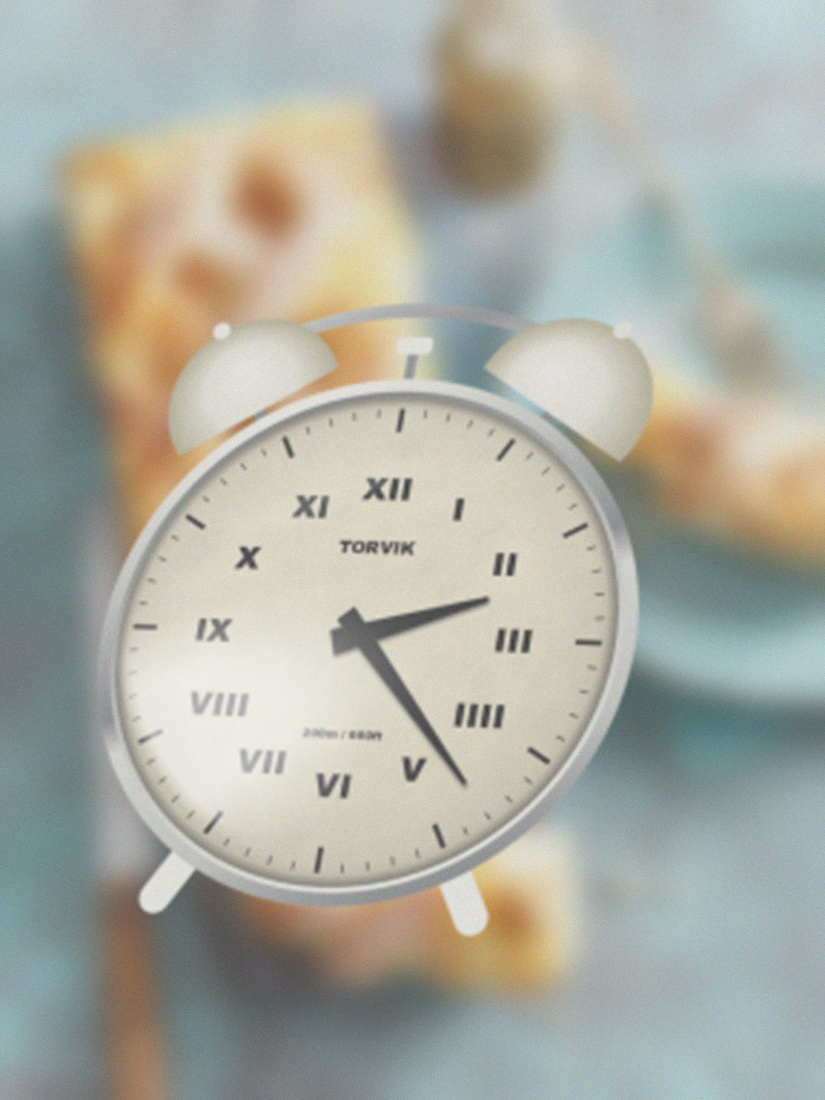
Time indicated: 2:23
